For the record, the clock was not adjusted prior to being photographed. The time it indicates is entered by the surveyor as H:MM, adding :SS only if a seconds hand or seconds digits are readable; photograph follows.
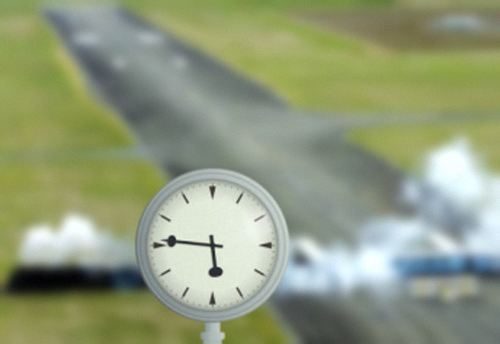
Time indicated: 5:46
